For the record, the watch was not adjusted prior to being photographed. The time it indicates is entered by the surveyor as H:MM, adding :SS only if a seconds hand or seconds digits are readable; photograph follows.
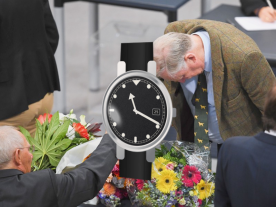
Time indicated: 11:19
